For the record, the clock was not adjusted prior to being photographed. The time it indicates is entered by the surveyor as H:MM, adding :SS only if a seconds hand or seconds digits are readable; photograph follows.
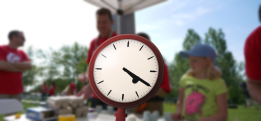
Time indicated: 4:20
